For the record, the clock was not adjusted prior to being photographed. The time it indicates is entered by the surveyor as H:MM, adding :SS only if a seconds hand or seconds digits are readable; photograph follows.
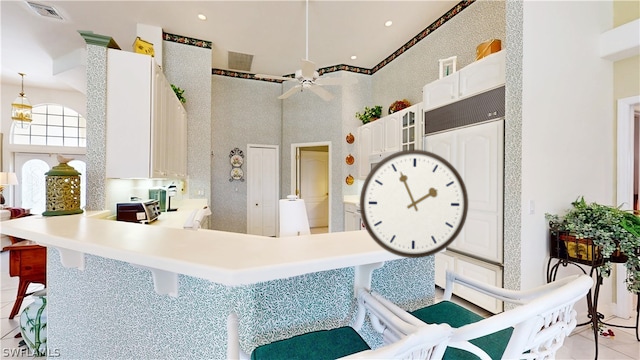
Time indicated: 1:56
